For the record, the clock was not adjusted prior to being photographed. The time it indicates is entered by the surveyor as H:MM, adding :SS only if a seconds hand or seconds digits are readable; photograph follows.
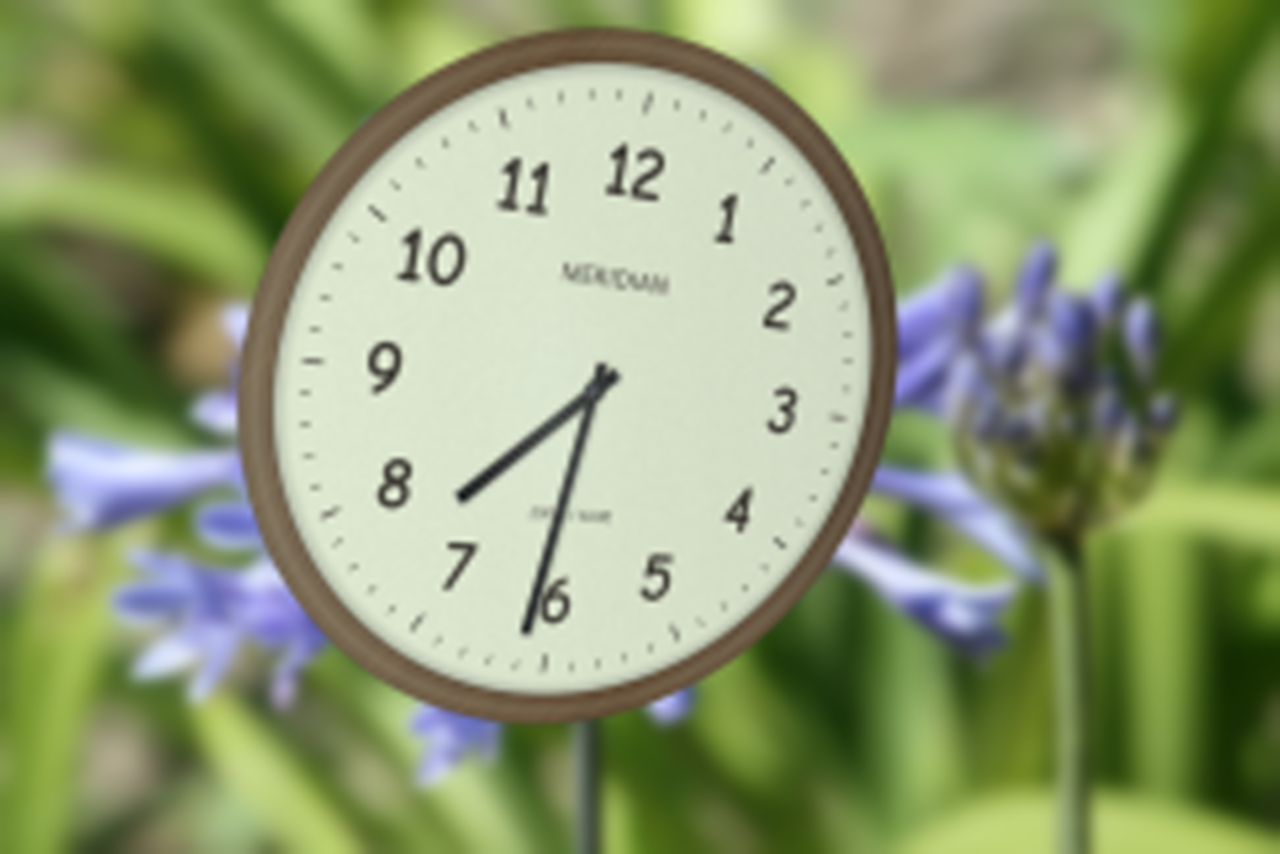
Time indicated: 7:31
